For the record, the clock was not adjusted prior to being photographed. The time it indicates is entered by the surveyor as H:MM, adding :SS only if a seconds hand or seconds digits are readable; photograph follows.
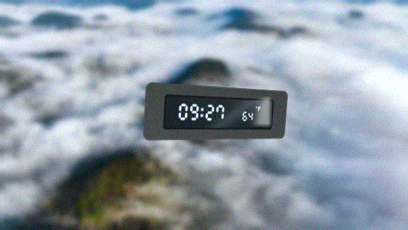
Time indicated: 9:27
